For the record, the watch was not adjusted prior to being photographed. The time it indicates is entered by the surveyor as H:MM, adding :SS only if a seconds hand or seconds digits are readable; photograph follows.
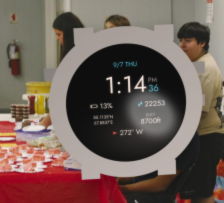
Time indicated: 1:14:36
